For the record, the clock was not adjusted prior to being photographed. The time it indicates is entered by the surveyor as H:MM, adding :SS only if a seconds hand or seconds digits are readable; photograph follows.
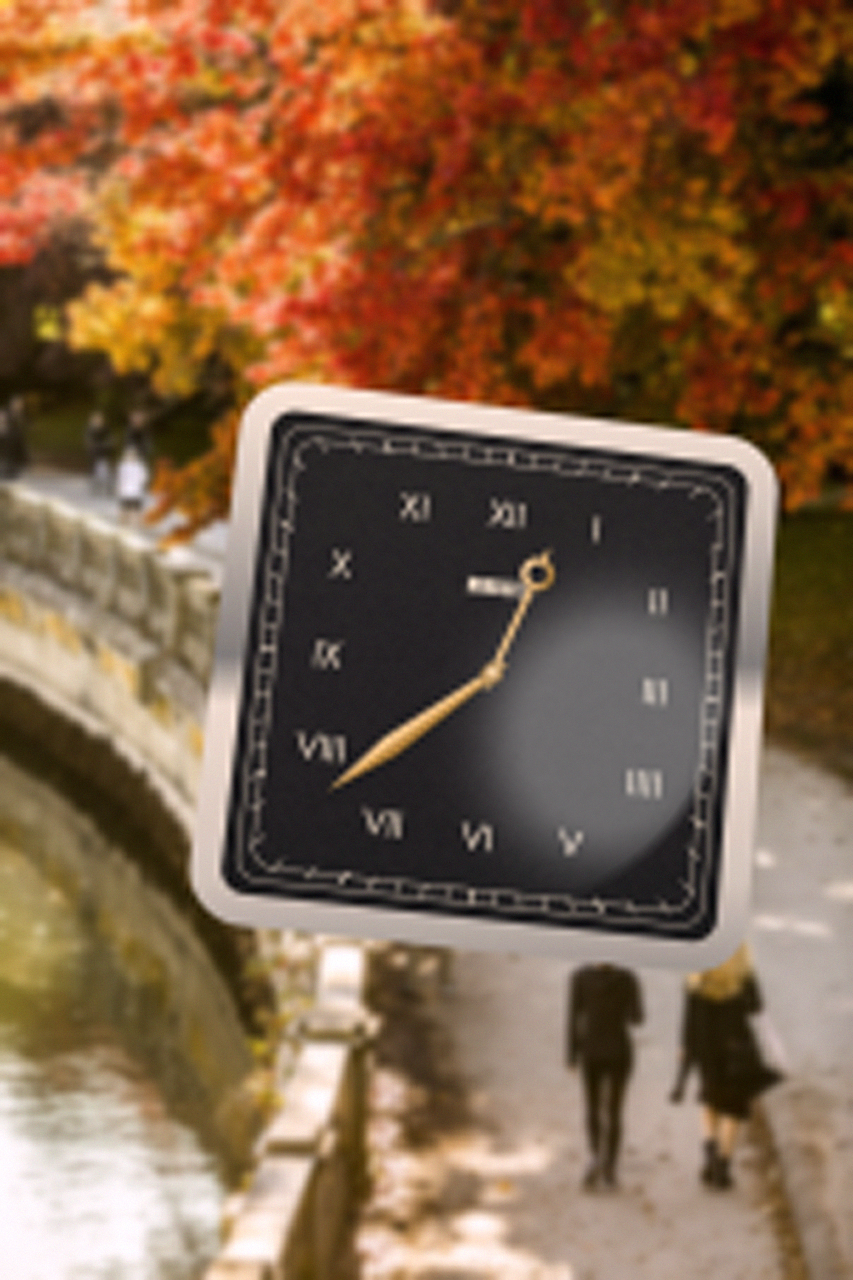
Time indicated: 12:38
